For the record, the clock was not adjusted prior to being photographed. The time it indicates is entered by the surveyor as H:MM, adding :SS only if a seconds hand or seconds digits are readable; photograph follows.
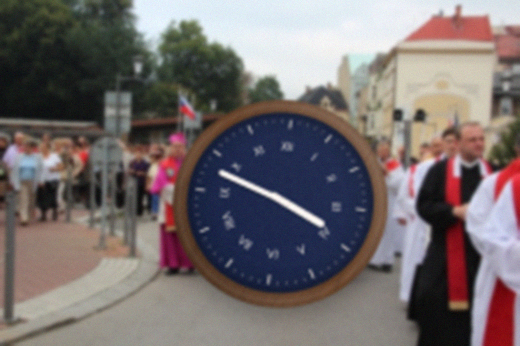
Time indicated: 3:48
